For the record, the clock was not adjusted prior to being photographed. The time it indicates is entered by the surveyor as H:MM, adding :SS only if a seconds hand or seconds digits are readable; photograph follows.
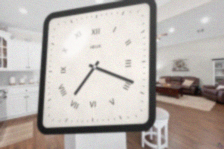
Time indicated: 7:19
